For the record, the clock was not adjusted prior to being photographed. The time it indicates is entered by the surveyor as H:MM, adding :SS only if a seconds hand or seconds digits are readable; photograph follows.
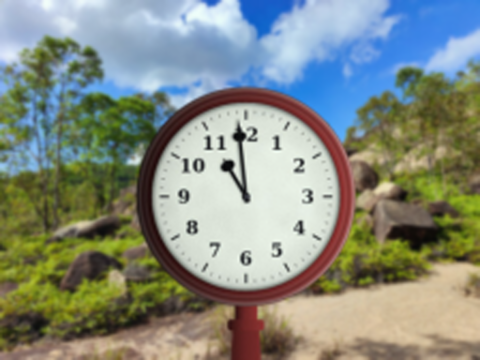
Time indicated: 10:59
